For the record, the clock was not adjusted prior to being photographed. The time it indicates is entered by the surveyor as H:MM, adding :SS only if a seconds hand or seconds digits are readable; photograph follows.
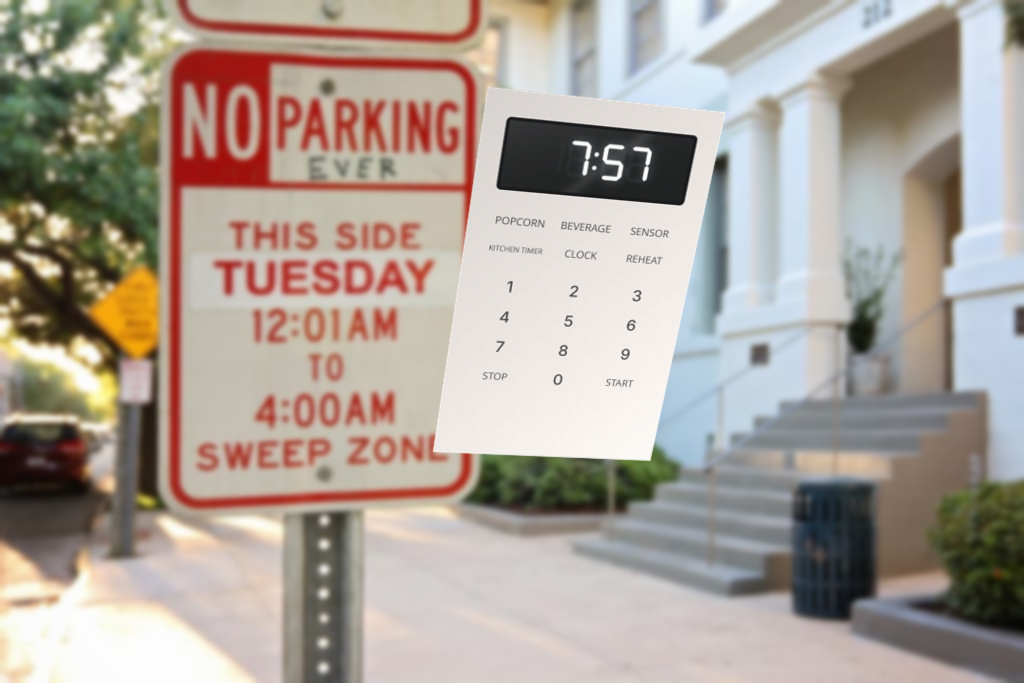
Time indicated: 7:57
